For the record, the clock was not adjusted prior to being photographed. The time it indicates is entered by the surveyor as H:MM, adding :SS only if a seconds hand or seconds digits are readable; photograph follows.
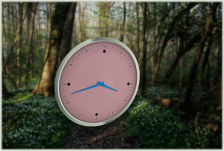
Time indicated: 3:42
